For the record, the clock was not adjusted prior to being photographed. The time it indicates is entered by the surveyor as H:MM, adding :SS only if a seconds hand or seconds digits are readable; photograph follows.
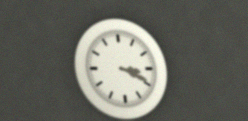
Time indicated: 3:19
